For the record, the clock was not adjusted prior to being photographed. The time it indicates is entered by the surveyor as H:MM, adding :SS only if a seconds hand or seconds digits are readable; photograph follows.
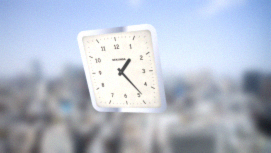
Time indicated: 1:24
